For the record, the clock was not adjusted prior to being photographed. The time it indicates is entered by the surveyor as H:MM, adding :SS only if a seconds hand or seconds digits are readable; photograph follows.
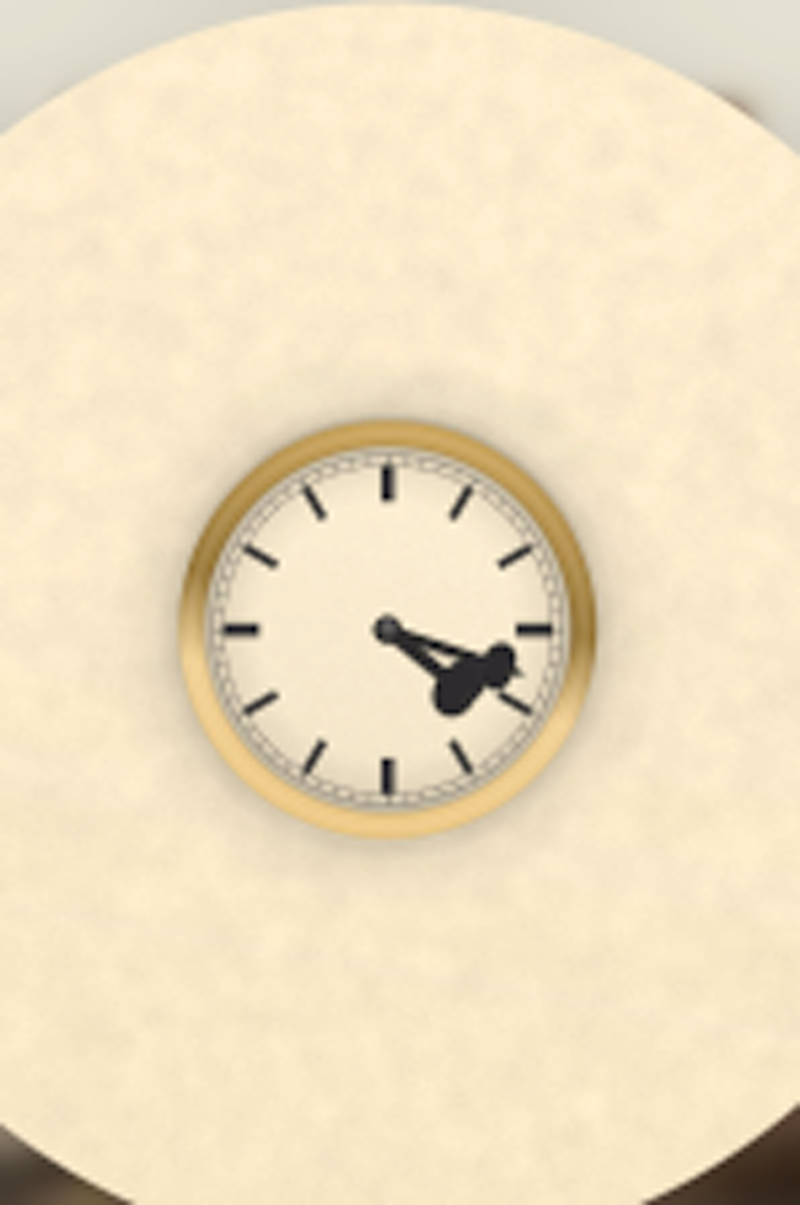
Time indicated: 4:18
